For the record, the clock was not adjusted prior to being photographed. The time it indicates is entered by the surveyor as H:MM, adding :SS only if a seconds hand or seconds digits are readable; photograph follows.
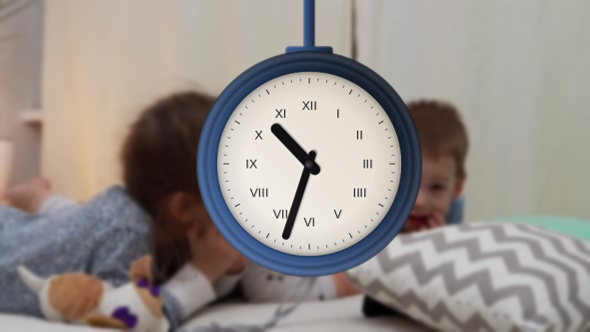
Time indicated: 10:33
